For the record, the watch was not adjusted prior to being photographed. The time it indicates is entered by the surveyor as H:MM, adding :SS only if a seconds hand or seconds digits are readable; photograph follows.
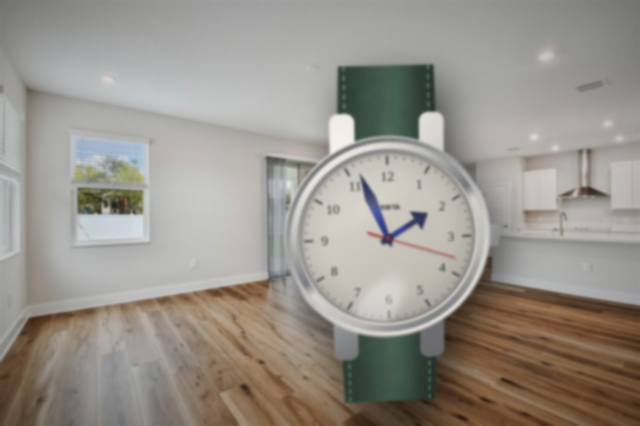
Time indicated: 1:56:18
